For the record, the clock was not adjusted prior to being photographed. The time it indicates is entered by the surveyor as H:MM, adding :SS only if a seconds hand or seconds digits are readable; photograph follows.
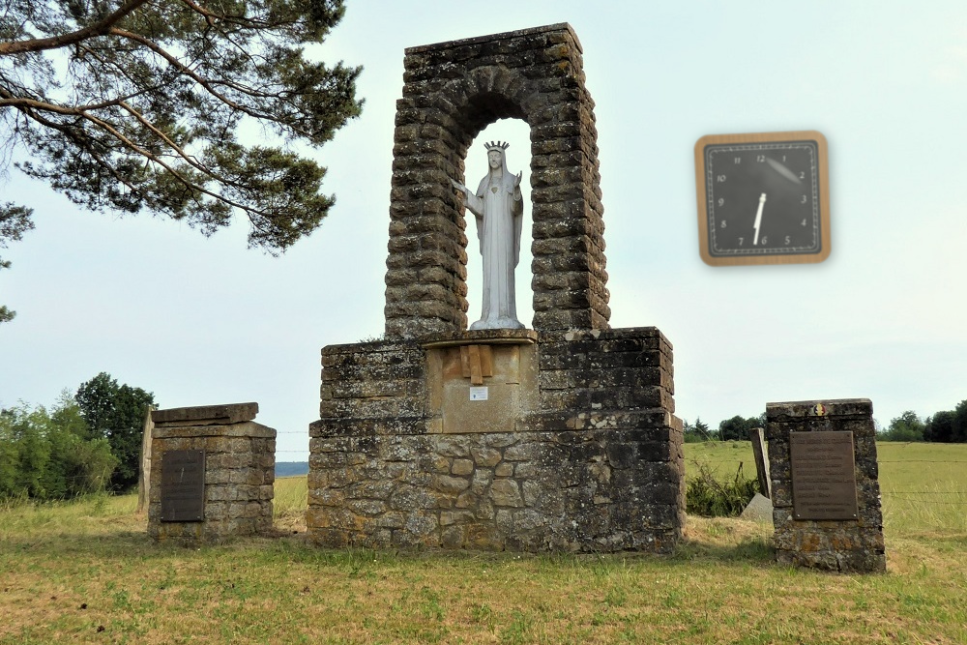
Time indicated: 6:32
